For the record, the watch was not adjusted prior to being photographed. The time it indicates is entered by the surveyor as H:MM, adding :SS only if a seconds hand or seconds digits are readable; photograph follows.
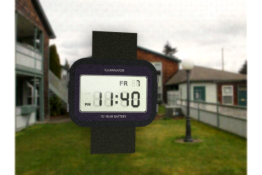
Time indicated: 11:40
